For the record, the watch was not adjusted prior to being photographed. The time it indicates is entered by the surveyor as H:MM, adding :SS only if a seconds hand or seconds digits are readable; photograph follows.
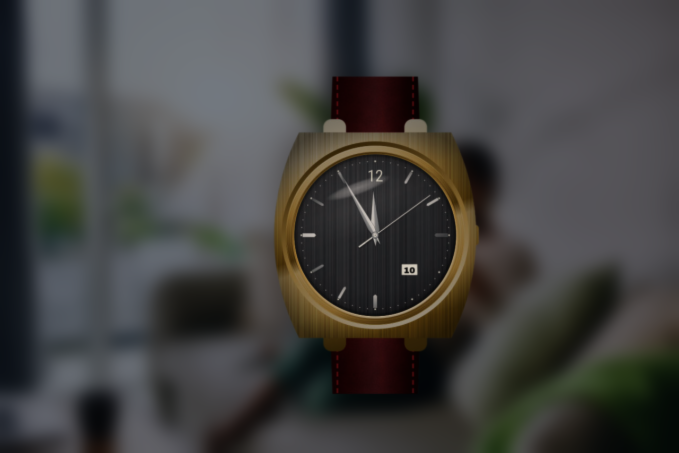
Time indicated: 11:55:09
